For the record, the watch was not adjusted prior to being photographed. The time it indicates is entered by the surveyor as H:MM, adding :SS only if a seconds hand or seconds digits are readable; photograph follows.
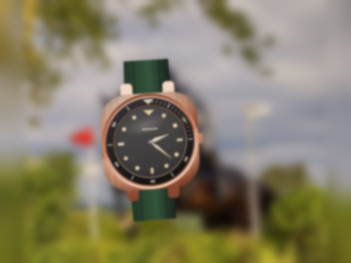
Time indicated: 2:22
